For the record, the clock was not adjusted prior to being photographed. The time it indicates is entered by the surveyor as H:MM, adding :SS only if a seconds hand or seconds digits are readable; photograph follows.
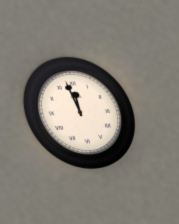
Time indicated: 11:58
